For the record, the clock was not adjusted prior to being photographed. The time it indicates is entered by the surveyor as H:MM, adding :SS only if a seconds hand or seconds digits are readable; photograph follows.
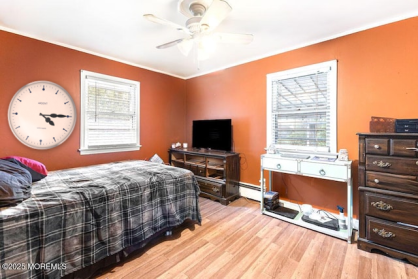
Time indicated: 4:15
